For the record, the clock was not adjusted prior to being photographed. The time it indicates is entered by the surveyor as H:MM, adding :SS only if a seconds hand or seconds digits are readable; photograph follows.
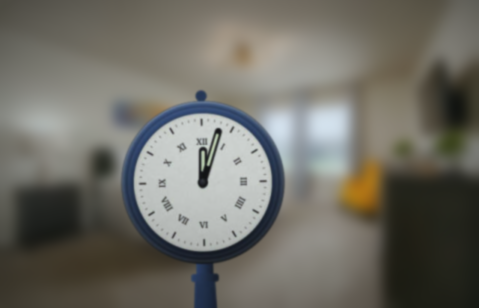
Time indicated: 12:03
